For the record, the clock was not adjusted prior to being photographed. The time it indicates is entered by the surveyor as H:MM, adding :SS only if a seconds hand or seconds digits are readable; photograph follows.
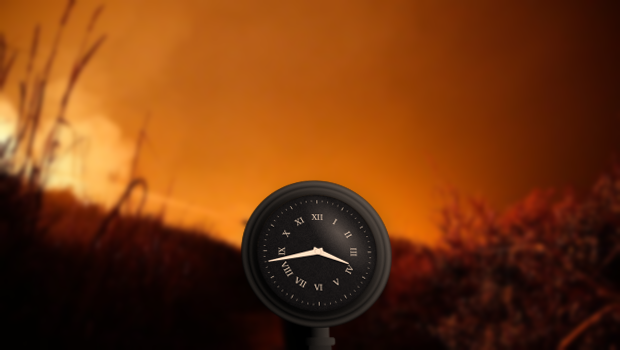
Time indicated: 3:43
